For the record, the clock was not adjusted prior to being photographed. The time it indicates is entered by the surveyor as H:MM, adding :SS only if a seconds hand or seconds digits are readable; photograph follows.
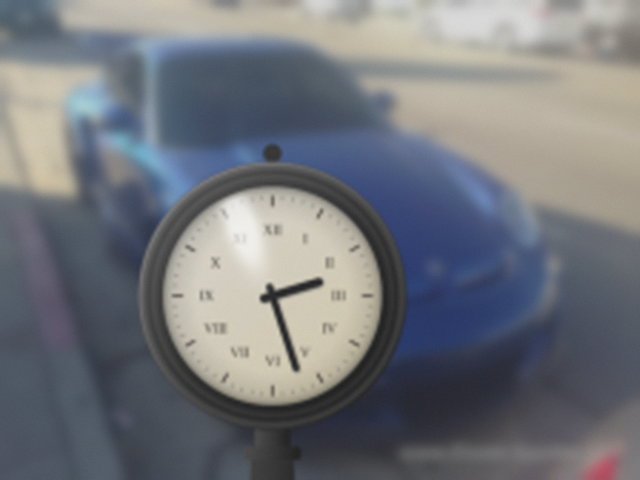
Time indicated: 2:27
